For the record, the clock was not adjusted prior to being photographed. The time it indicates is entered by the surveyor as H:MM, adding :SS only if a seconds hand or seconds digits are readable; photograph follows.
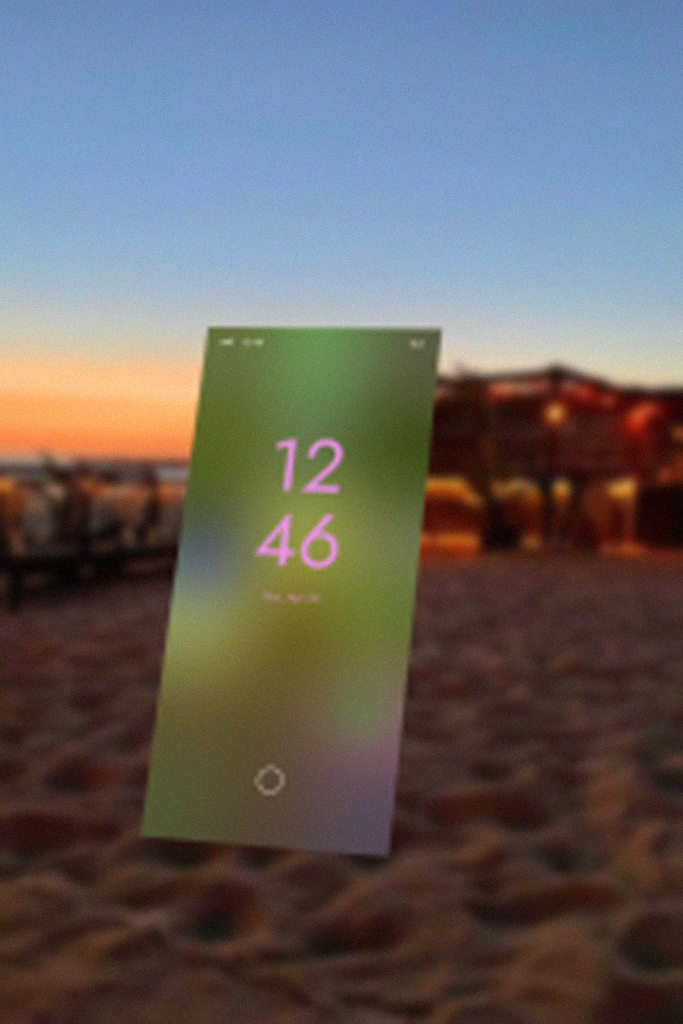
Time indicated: 12:46
